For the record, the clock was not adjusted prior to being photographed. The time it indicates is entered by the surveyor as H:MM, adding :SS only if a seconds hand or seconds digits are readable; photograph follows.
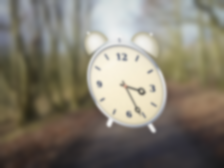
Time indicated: 3:26
